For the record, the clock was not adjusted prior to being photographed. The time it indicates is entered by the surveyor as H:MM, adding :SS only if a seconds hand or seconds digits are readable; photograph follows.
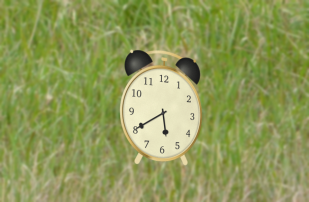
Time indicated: 5:40
